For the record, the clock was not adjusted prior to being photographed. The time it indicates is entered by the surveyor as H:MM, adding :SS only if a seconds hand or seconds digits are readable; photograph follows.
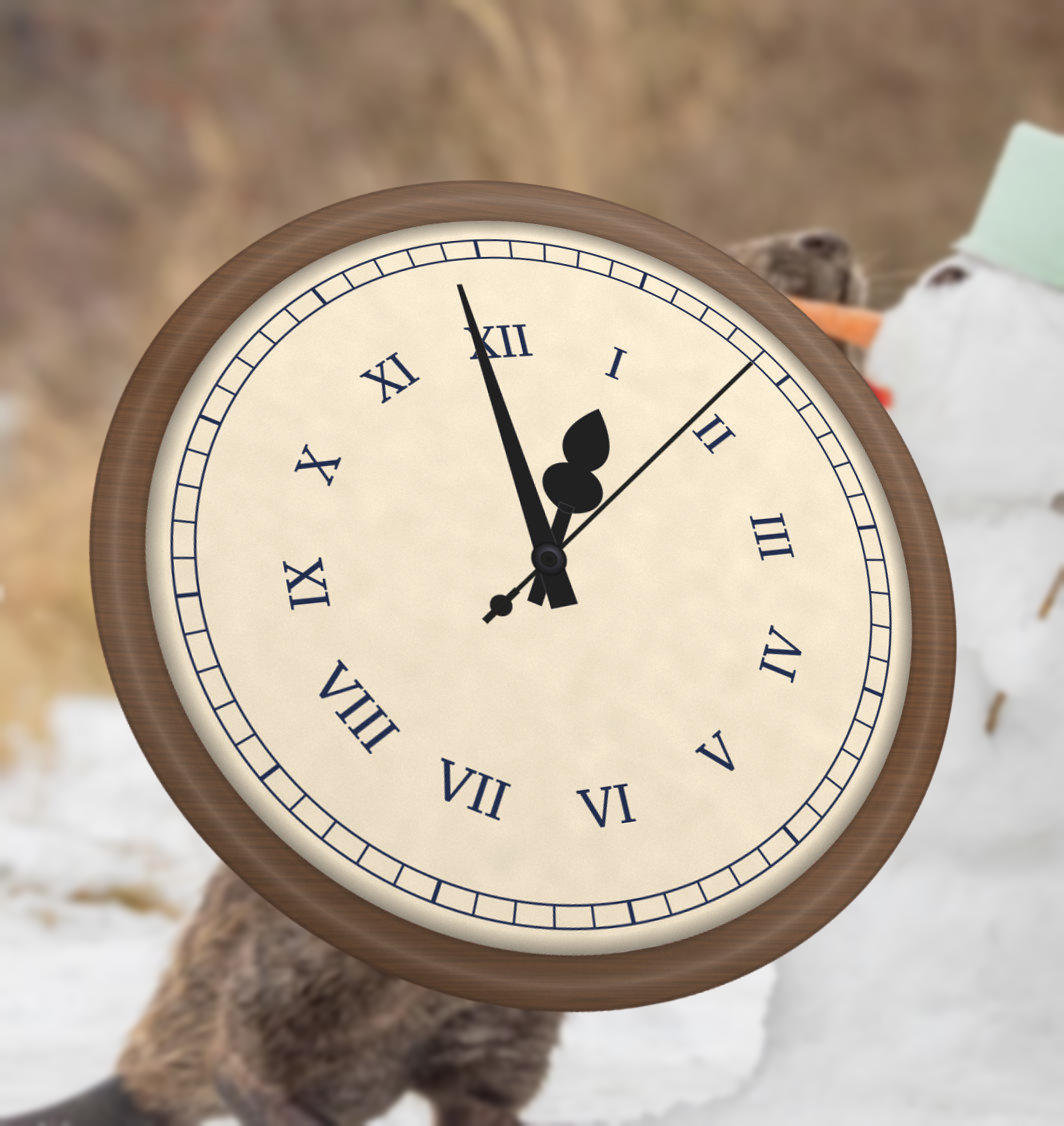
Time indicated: 12:59:09
